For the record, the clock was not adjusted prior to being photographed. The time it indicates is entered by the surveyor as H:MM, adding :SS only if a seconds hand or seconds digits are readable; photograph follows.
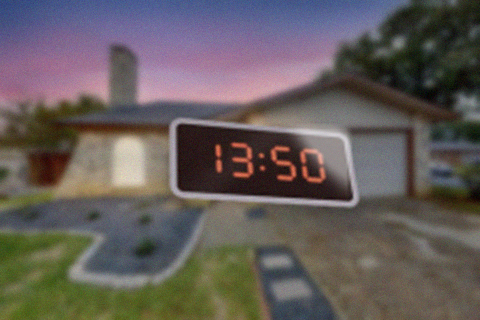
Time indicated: 13:50
